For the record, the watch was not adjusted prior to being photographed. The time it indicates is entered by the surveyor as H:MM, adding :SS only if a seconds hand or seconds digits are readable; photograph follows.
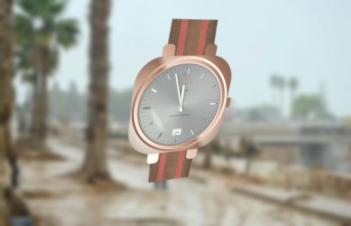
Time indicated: 11:57
